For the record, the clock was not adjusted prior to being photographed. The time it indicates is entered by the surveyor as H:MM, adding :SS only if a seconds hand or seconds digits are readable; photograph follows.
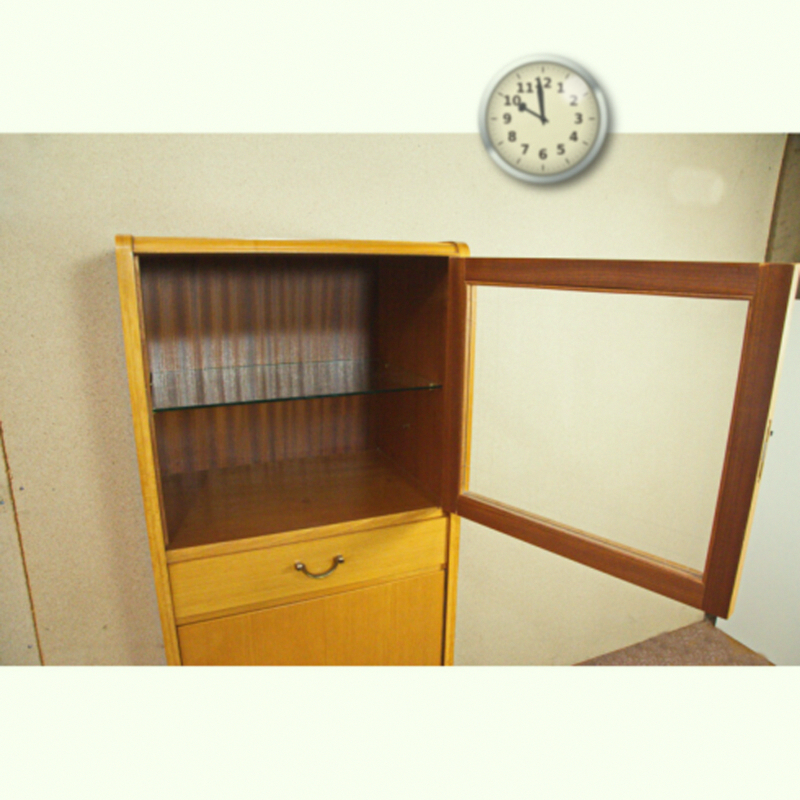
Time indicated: 9:59
